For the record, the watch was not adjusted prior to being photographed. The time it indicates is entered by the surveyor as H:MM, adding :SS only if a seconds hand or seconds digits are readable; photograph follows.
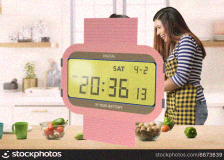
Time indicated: 20:36:13
